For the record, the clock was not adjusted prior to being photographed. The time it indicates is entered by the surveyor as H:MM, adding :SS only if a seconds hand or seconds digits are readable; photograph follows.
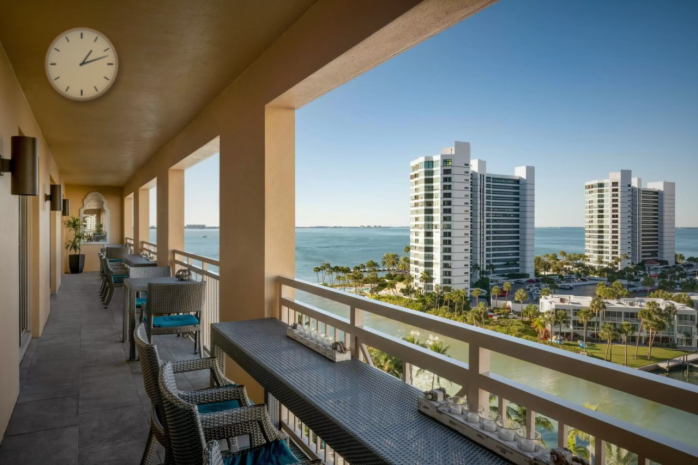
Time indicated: 1:12
